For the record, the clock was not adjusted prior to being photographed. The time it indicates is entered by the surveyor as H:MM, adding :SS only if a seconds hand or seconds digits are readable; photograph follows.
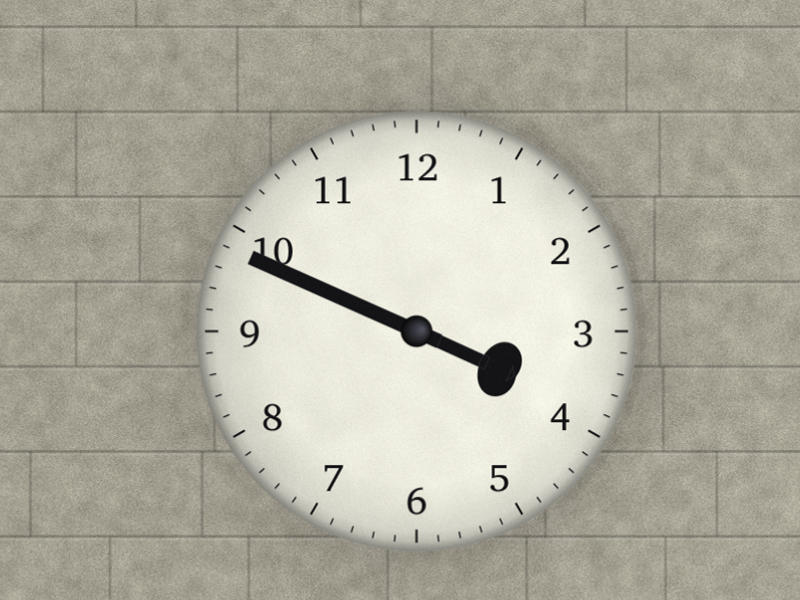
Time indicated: 3:49
